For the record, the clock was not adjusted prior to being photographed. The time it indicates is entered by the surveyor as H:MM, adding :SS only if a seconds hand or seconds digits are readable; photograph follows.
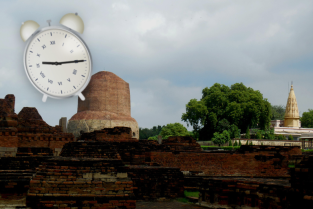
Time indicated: 9:15
